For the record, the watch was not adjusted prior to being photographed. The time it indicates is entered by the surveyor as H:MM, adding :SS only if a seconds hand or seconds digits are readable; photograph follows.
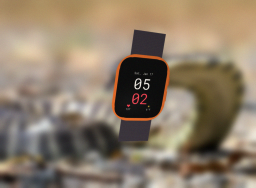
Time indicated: 5:02
